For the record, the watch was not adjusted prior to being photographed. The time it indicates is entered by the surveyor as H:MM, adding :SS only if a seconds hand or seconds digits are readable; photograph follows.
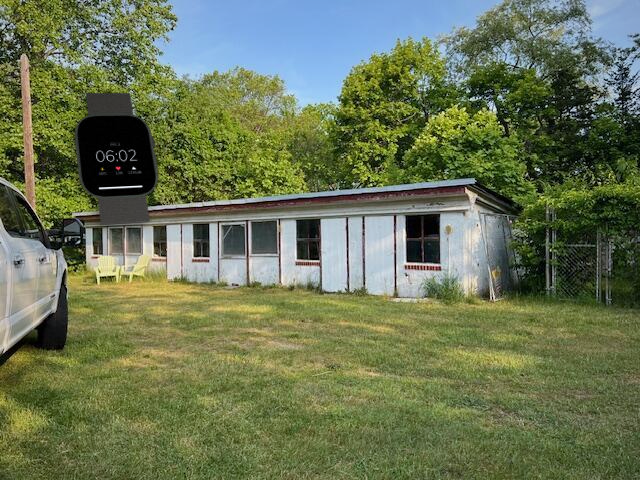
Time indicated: 6:02
